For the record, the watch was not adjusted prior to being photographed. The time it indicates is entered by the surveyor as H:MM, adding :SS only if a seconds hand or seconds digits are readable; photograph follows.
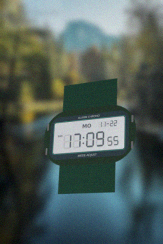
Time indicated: 17:09:55
